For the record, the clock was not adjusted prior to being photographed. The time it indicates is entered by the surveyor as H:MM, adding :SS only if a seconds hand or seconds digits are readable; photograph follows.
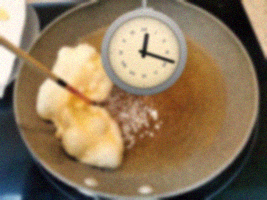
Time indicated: 12:18
